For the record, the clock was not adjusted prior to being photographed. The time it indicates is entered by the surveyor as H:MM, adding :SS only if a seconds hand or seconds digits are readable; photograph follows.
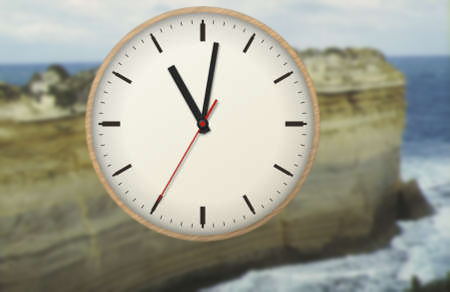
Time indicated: 11:01:35
